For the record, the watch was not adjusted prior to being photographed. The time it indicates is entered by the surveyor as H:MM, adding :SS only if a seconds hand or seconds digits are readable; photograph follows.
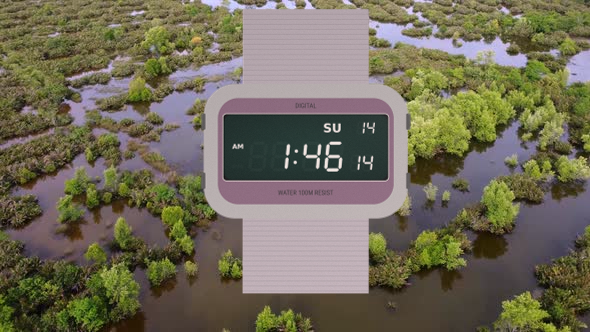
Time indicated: 1:46:14
